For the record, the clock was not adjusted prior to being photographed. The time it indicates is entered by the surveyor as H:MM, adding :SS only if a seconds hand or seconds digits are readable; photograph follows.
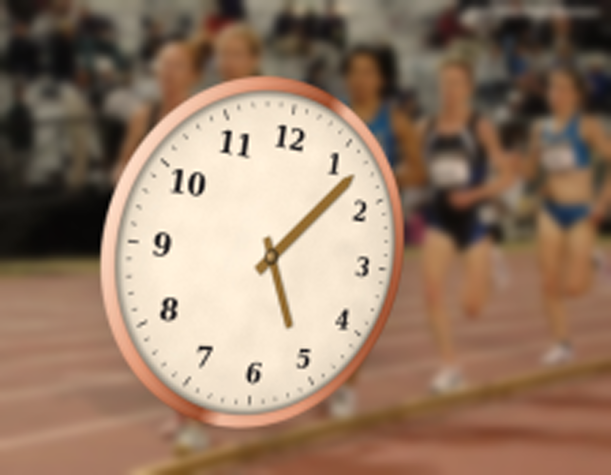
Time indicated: 5:07
